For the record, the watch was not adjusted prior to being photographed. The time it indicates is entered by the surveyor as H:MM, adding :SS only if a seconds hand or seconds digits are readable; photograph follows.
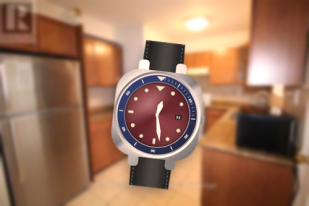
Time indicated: 12:28
